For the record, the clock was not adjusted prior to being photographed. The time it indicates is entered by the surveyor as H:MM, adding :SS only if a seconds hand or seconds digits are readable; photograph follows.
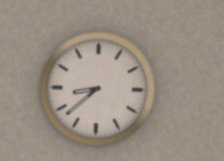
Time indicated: 8:38
